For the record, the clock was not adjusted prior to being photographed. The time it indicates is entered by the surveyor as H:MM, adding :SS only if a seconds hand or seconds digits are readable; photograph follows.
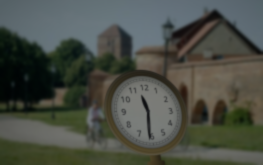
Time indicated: 11:31
